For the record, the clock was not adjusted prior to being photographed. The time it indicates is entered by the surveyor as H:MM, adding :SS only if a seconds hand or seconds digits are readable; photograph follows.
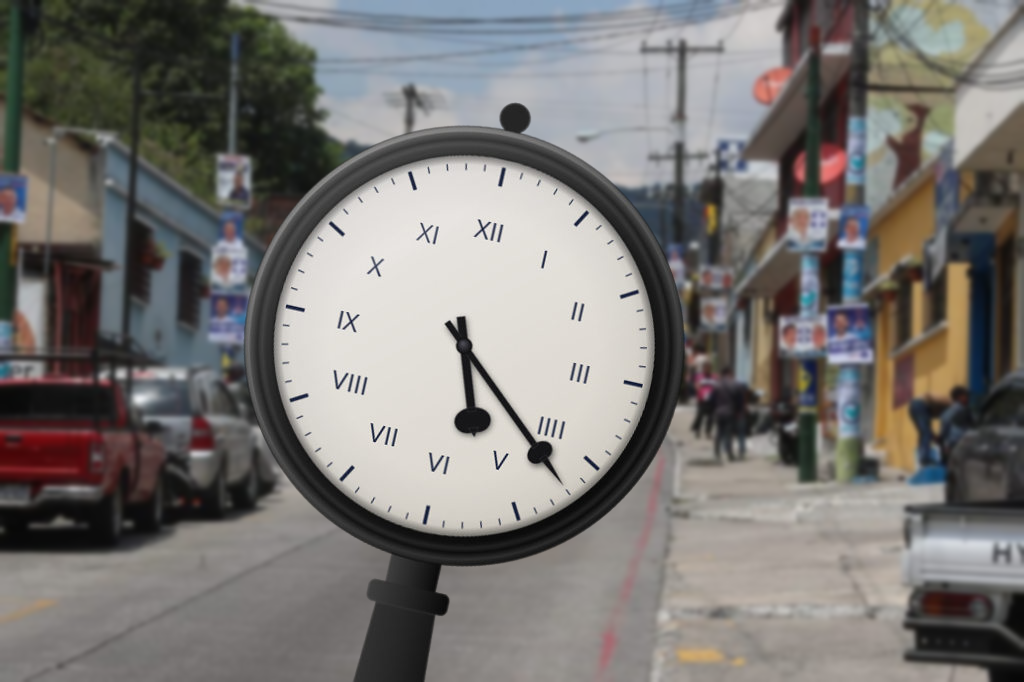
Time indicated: 5:22
